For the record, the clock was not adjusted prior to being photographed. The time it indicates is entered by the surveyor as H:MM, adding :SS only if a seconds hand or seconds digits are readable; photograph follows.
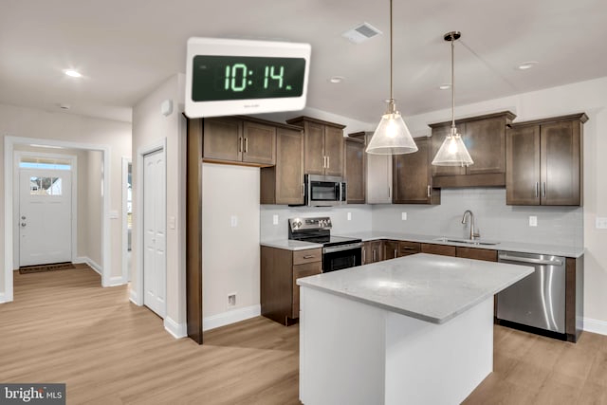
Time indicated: 10:14
